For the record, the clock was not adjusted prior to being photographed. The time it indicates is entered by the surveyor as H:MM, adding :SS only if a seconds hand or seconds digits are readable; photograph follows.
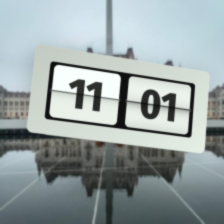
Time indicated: 11:01
